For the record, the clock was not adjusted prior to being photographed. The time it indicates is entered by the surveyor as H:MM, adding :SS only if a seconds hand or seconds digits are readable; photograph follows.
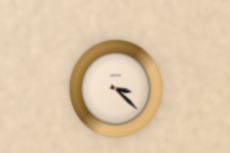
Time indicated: 3:22
